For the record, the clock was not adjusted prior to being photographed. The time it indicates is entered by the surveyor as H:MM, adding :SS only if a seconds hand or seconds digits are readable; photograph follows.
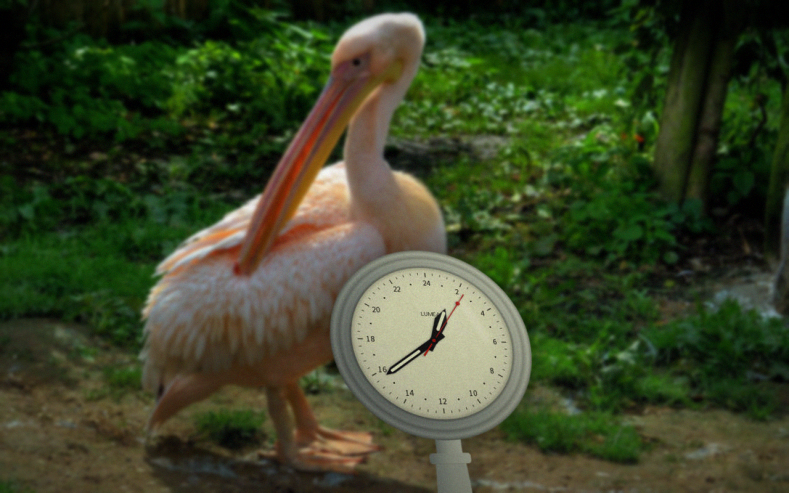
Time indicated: 1:39:06
